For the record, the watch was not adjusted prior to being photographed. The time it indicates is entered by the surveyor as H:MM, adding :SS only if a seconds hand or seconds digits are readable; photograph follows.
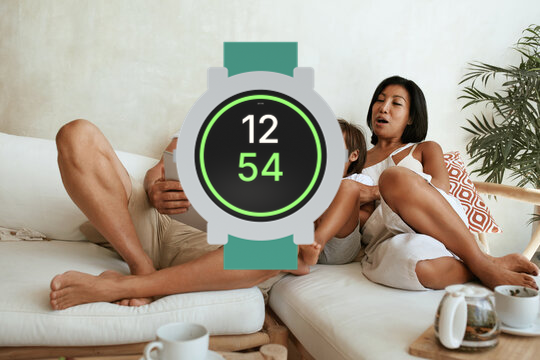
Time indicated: 12:54
